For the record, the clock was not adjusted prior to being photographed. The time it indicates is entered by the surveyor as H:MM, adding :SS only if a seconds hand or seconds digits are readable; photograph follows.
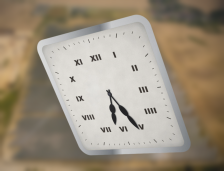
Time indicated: 6:26
